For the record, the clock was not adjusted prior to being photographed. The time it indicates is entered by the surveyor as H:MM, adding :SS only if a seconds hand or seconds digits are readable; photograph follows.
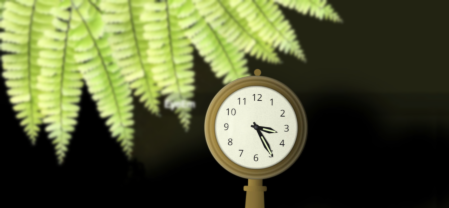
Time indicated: 3:25
